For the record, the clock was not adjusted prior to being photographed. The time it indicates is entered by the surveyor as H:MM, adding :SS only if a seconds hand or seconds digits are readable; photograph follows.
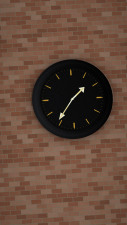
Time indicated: 1:36
